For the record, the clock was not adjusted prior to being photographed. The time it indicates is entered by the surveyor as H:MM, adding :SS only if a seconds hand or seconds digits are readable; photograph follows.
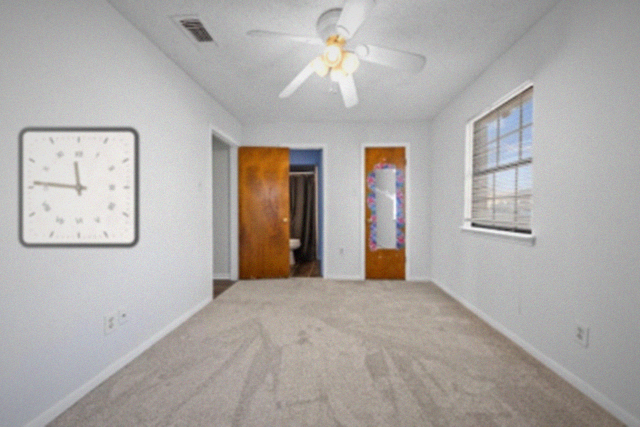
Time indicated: 11:46
